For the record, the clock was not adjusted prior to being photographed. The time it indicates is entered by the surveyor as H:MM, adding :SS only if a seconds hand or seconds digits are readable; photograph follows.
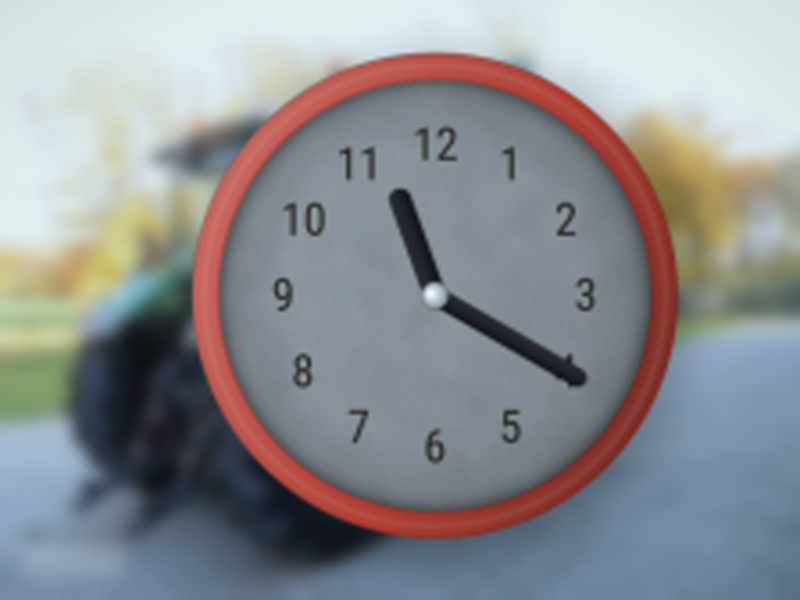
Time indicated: 11:20
